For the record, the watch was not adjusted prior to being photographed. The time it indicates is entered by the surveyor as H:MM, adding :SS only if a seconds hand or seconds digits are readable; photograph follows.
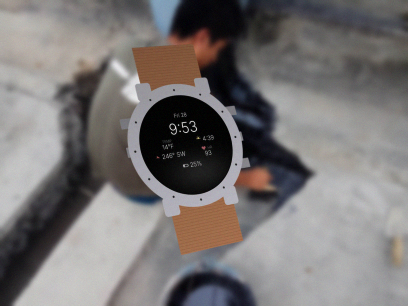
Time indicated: 9:53
